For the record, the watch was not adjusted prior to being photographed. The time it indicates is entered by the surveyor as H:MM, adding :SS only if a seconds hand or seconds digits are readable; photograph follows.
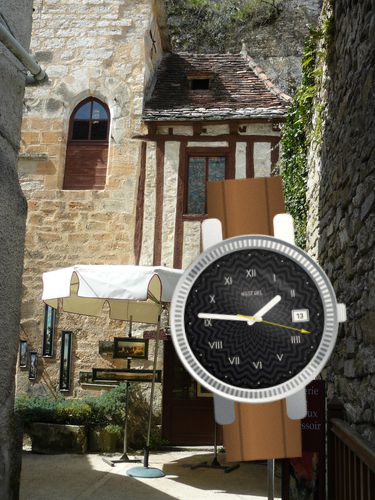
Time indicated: 1:46:18
